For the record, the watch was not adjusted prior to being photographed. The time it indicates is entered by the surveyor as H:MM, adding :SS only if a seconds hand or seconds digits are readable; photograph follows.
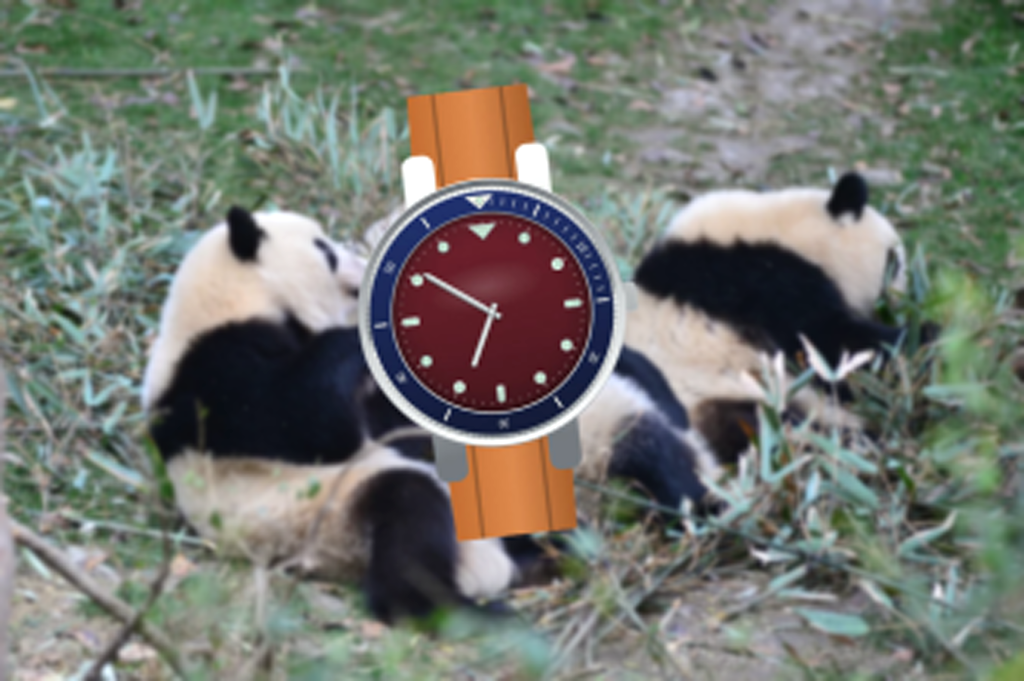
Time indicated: 6:51
